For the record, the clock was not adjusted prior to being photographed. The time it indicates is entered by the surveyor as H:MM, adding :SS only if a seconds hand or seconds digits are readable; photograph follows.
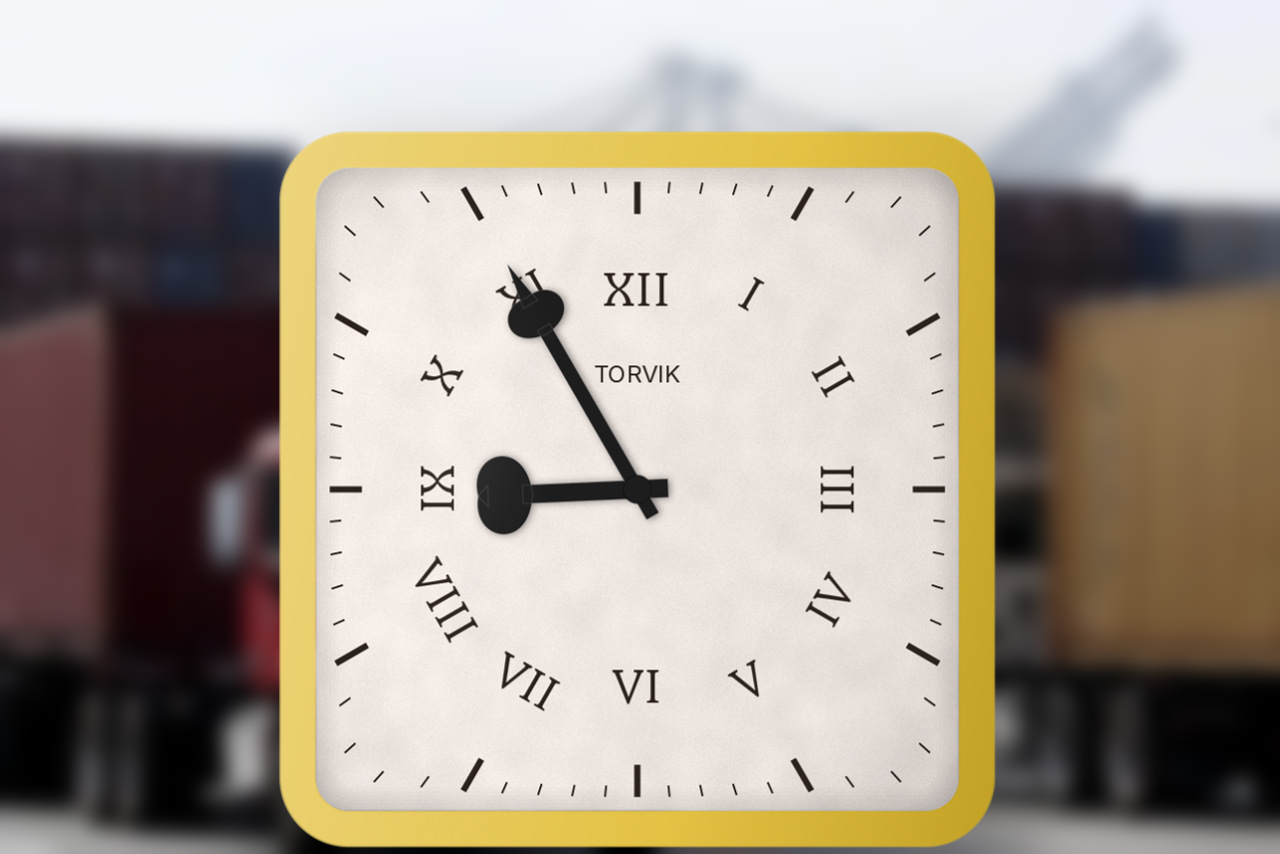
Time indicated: 8:55
